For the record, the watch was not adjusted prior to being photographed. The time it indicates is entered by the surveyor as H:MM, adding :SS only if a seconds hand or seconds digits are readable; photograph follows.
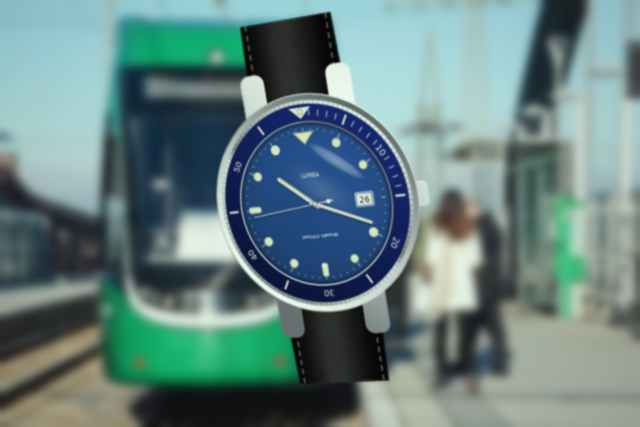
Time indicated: 10:18:44
